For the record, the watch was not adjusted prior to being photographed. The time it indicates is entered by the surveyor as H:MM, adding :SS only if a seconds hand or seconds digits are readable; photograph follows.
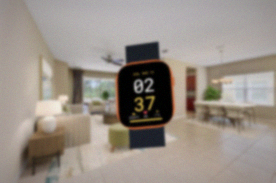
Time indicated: 2:37
